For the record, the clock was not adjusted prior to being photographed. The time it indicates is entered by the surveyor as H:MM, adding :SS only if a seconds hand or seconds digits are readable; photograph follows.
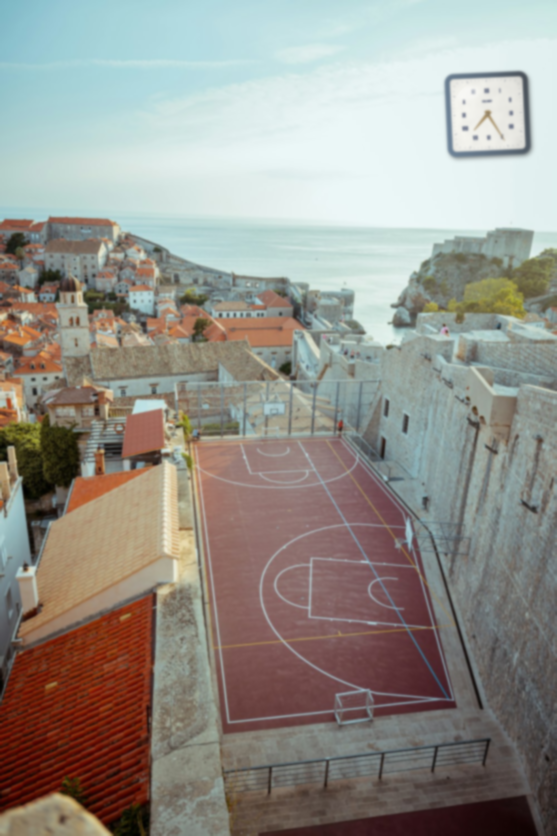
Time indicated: 7:25
